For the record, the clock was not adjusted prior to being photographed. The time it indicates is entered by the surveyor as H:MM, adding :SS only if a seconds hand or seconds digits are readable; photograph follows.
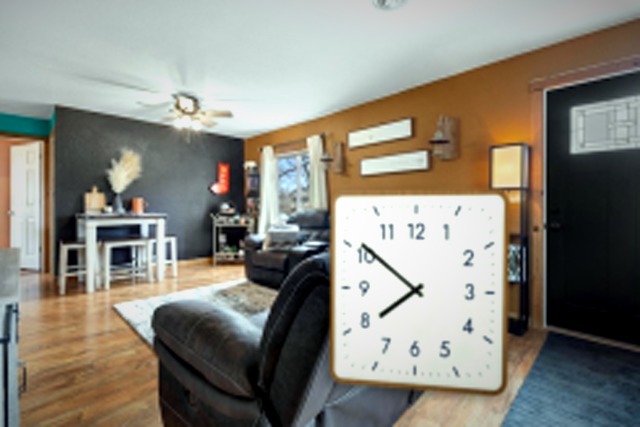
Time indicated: 7:51
